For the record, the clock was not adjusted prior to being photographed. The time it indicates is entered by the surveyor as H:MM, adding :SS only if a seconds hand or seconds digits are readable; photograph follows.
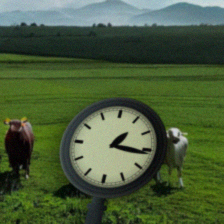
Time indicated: 1:16
